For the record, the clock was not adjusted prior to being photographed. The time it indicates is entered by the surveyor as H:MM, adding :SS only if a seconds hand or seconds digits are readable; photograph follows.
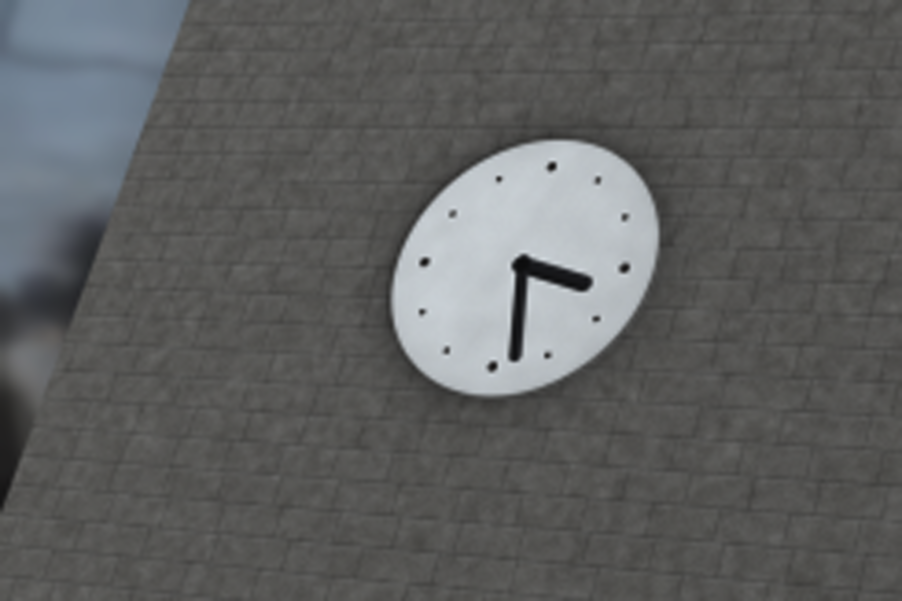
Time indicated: 3:28
